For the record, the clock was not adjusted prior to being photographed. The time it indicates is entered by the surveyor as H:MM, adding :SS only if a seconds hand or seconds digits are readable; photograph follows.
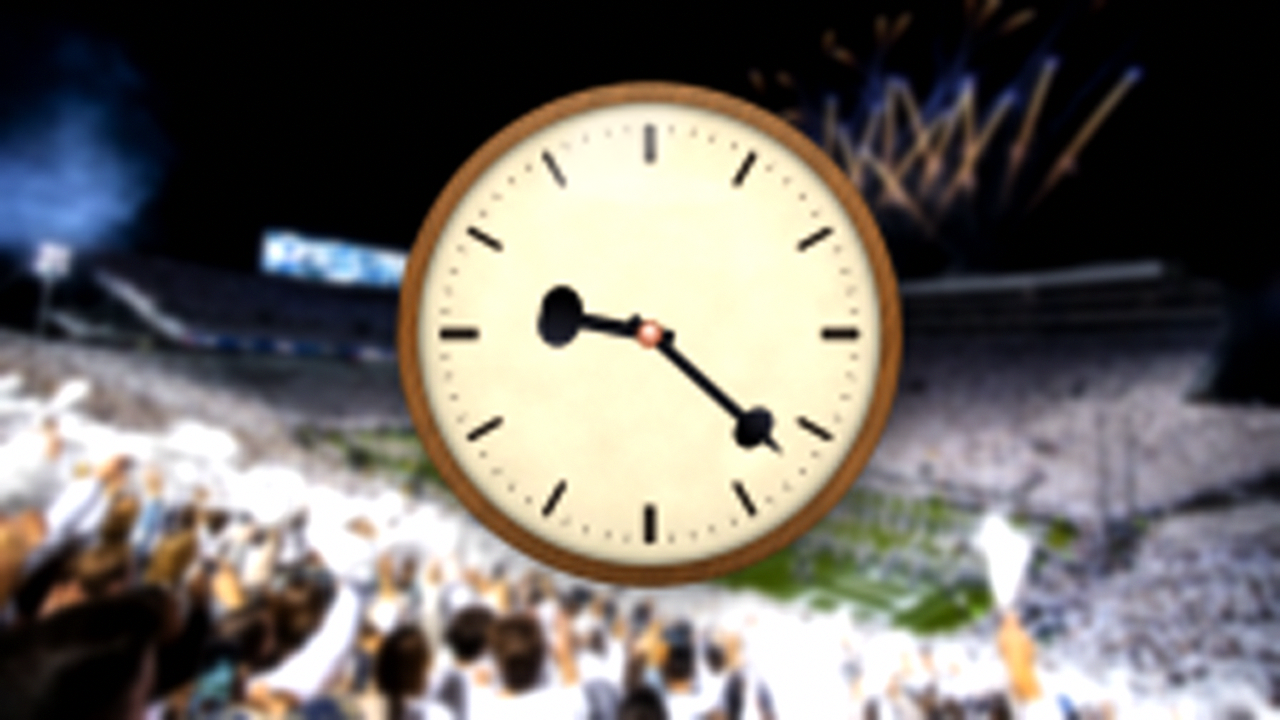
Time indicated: 9:22
